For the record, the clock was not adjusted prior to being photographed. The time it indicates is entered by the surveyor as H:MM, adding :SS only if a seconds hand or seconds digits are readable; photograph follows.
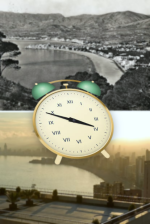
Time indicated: 3:49
